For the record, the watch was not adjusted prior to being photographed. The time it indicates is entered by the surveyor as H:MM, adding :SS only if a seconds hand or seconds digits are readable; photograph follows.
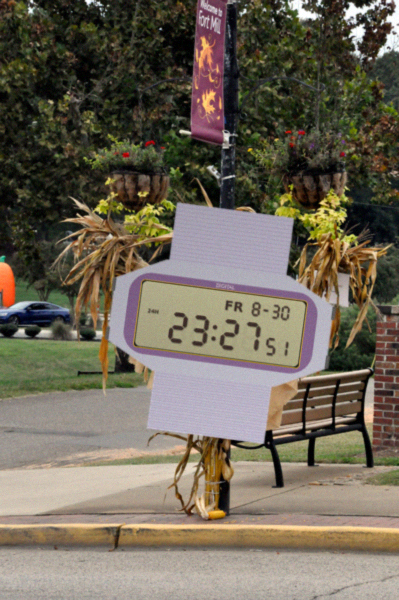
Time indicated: 23:27:51
